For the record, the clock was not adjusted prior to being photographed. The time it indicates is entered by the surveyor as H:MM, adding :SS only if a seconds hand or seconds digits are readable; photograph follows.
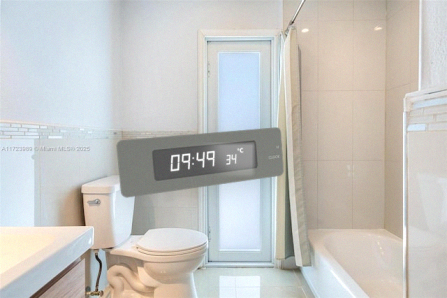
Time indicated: 9:49
